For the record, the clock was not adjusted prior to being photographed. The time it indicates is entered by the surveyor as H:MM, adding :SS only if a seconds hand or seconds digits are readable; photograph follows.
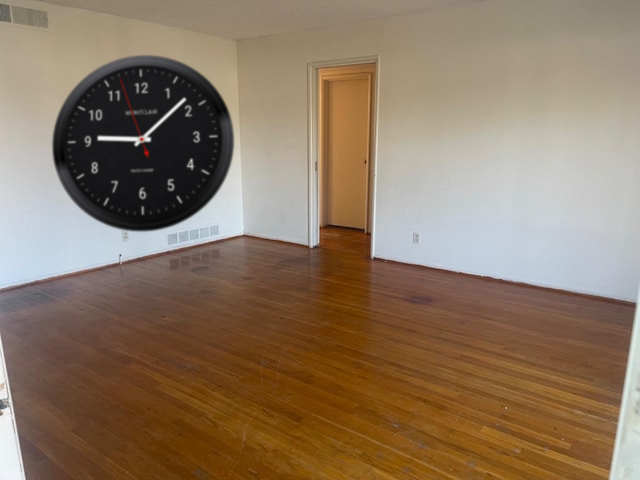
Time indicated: 9:07:57
